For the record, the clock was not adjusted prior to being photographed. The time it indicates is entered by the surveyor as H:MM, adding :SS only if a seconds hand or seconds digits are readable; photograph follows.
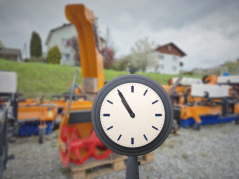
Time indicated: 10:55
